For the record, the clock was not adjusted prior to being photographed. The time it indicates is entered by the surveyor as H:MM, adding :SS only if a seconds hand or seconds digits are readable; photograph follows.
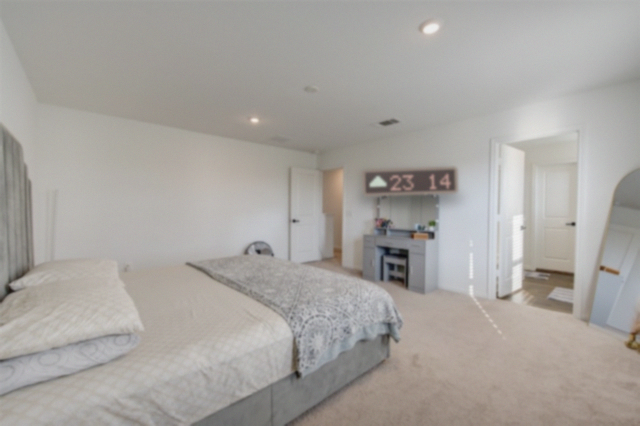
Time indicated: 23:14
